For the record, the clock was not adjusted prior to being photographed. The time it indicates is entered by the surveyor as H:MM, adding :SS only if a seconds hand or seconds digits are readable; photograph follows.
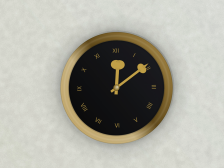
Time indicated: 12:09
